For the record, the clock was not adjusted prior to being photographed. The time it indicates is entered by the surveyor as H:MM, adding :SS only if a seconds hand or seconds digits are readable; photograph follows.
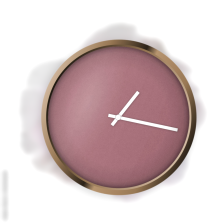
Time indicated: 1:17
